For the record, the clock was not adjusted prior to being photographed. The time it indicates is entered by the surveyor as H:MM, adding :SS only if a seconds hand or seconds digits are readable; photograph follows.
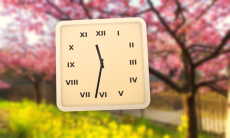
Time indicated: 11:32
